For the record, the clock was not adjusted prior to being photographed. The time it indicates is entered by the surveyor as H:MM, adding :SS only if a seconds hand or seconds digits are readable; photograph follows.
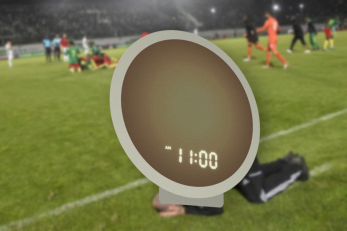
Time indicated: 11:00
